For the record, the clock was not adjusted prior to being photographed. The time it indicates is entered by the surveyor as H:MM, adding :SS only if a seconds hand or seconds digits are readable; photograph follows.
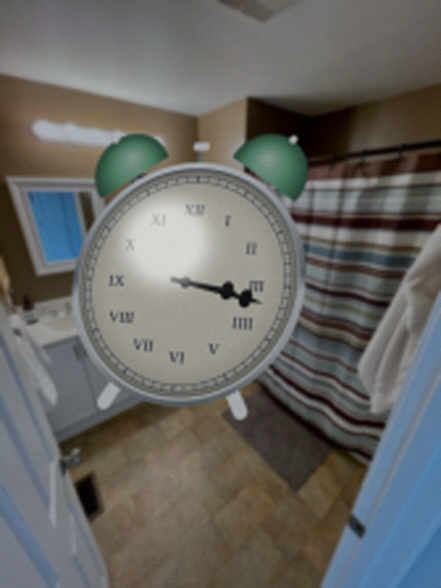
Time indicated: 3:17
